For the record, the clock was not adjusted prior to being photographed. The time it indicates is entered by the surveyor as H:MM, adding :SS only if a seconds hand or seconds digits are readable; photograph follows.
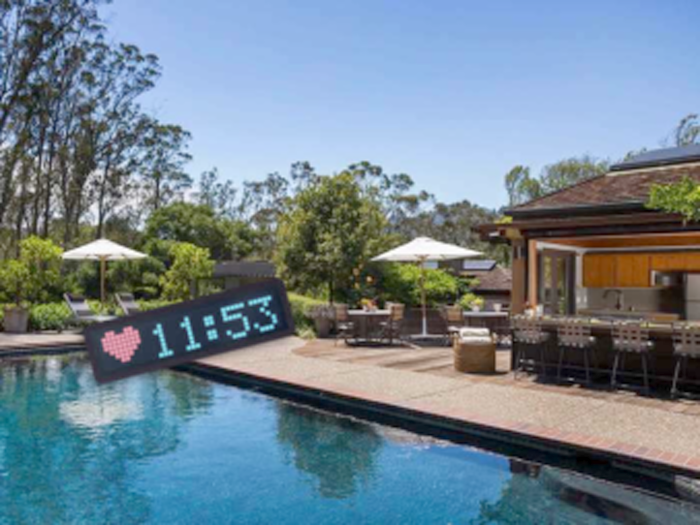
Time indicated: 11:53
